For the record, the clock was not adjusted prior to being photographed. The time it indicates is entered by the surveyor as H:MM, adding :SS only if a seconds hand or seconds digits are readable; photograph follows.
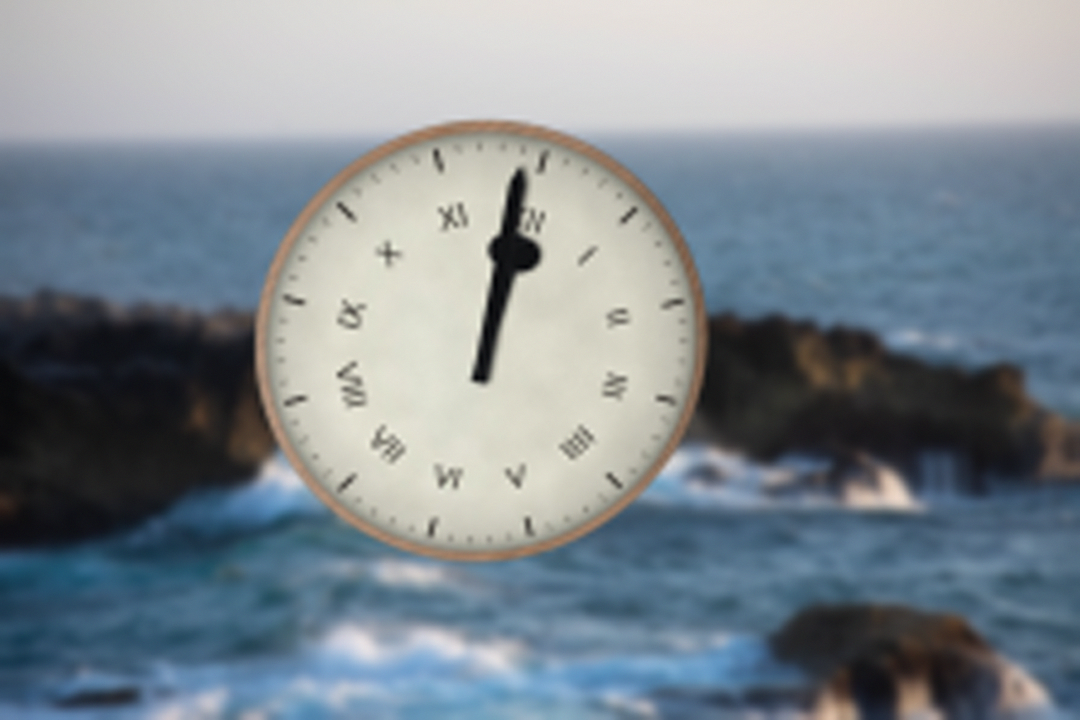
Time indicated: 11:59
